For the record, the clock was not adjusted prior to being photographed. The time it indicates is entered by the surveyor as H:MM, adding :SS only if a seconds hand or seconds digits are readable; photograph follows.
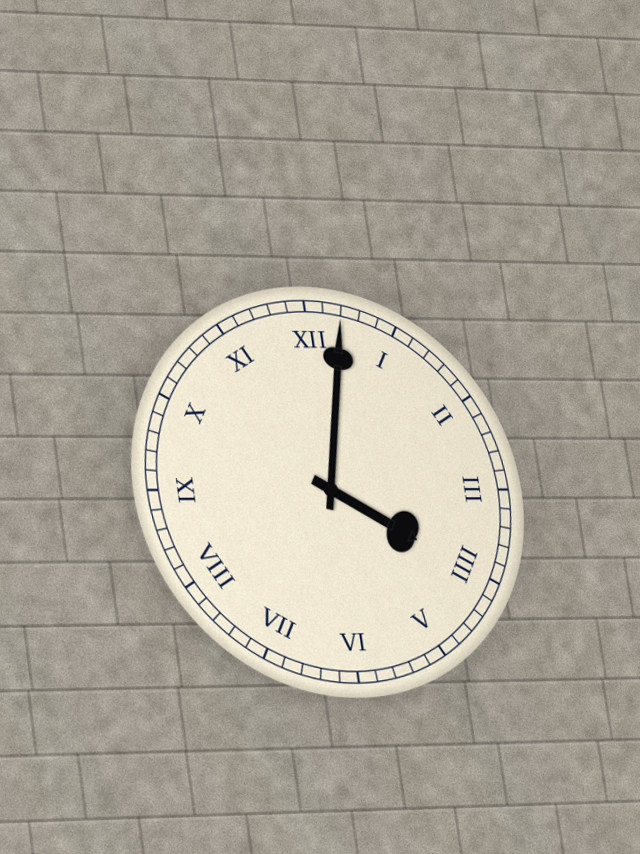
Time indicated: 4:02
